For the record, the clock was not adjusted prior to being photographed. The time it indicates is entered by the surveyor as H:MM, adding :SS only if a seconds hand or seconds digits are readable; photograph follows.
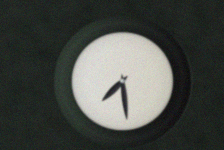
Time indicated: 7:29
